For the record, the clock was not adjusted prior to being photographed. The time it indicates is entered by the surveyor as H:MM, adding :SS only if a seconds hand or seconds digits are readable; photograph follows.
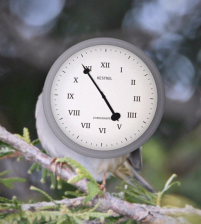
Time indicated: 4:54
